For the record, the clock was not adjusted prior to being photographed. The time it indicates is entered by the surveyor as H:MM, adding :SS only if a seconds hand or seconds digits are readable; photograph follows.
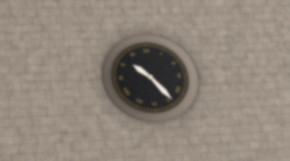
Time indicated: 10:24
